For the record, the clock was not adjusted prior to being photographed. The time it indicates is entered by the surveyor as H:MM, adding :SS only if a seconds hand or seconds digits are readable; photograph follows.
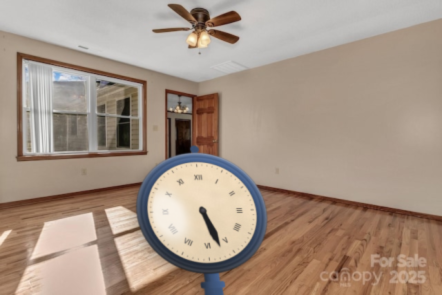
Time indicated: 5:27
